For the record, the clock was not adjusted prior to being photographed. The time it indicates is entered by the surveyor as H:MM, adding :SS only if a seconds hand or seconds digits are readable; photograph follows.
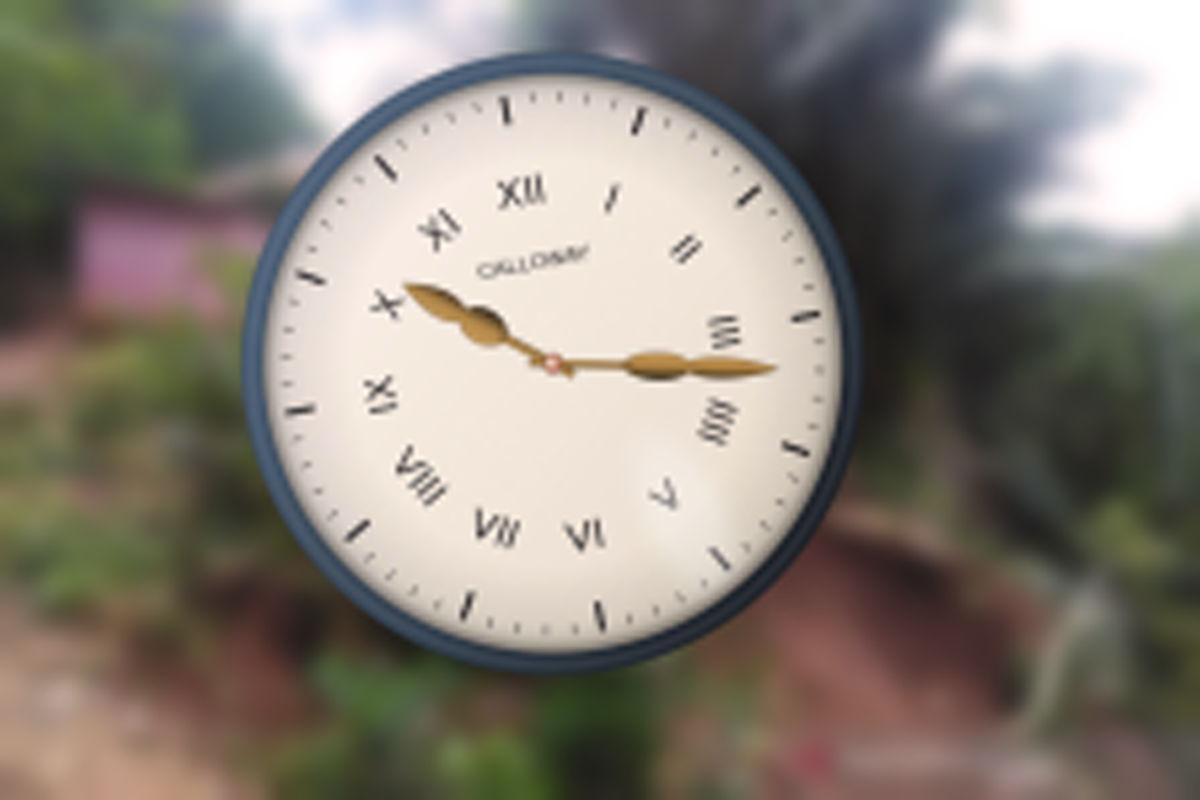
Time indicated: 10:17
